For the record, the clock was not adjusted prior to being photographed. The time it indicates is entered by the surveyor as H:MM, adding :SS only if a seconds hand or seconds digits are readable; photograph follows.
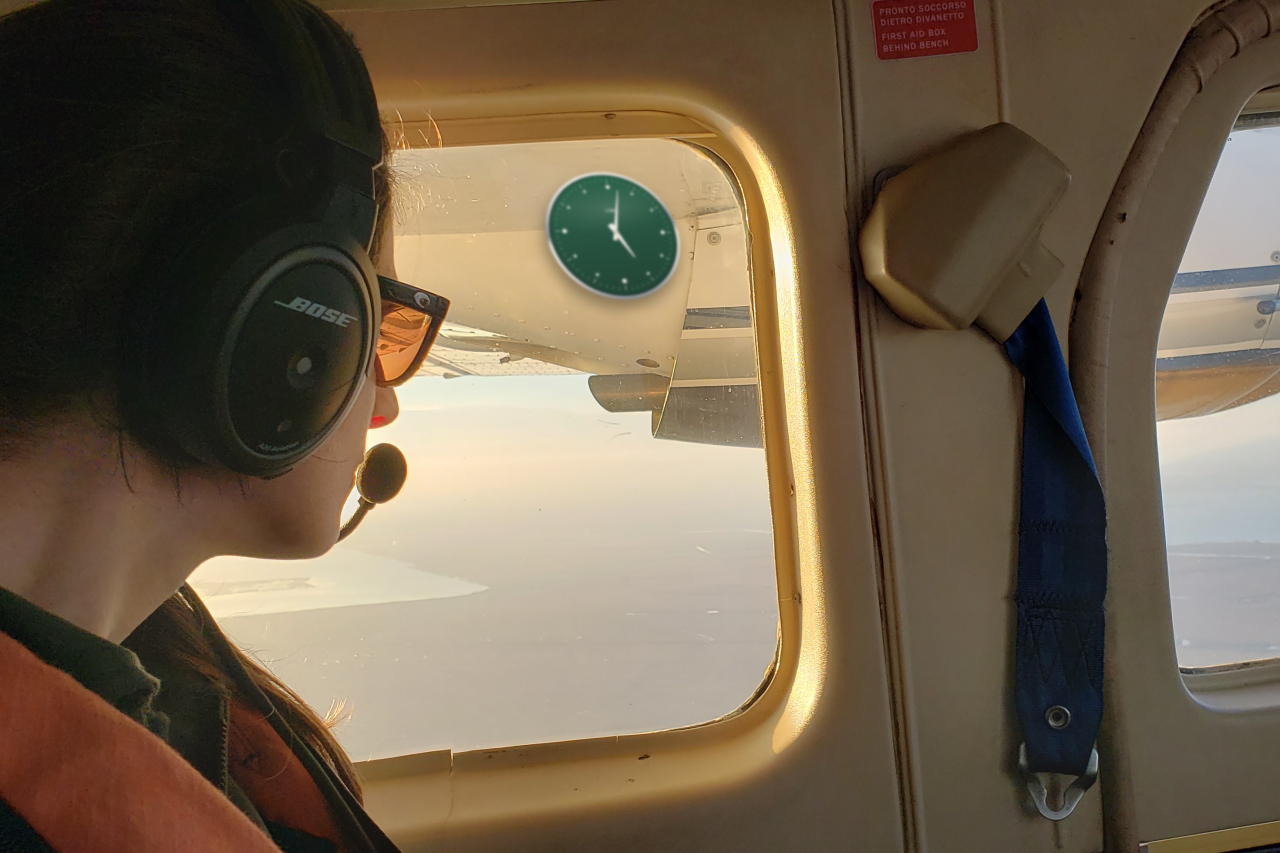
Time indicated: 5:02
